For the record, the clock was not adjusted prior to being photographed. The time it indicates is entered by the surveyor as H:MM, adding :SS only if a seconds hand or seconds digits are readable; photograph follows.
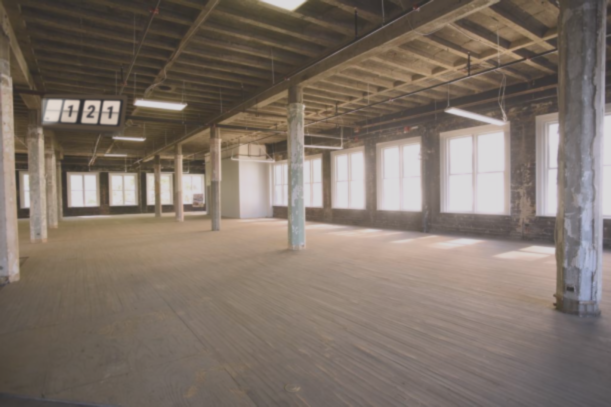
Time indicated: 1:21
